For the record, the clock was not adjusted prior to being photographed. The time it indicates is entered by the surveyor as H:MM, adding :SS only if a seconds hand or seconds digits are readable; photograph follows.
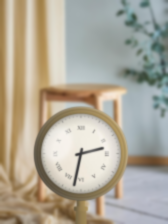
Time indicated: 2:32
